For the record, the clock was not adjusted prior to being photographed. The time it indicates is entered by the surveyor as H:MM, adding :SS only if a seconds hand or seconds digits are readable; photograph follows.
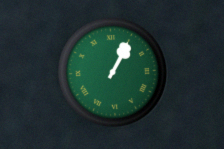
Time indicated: 1:05
